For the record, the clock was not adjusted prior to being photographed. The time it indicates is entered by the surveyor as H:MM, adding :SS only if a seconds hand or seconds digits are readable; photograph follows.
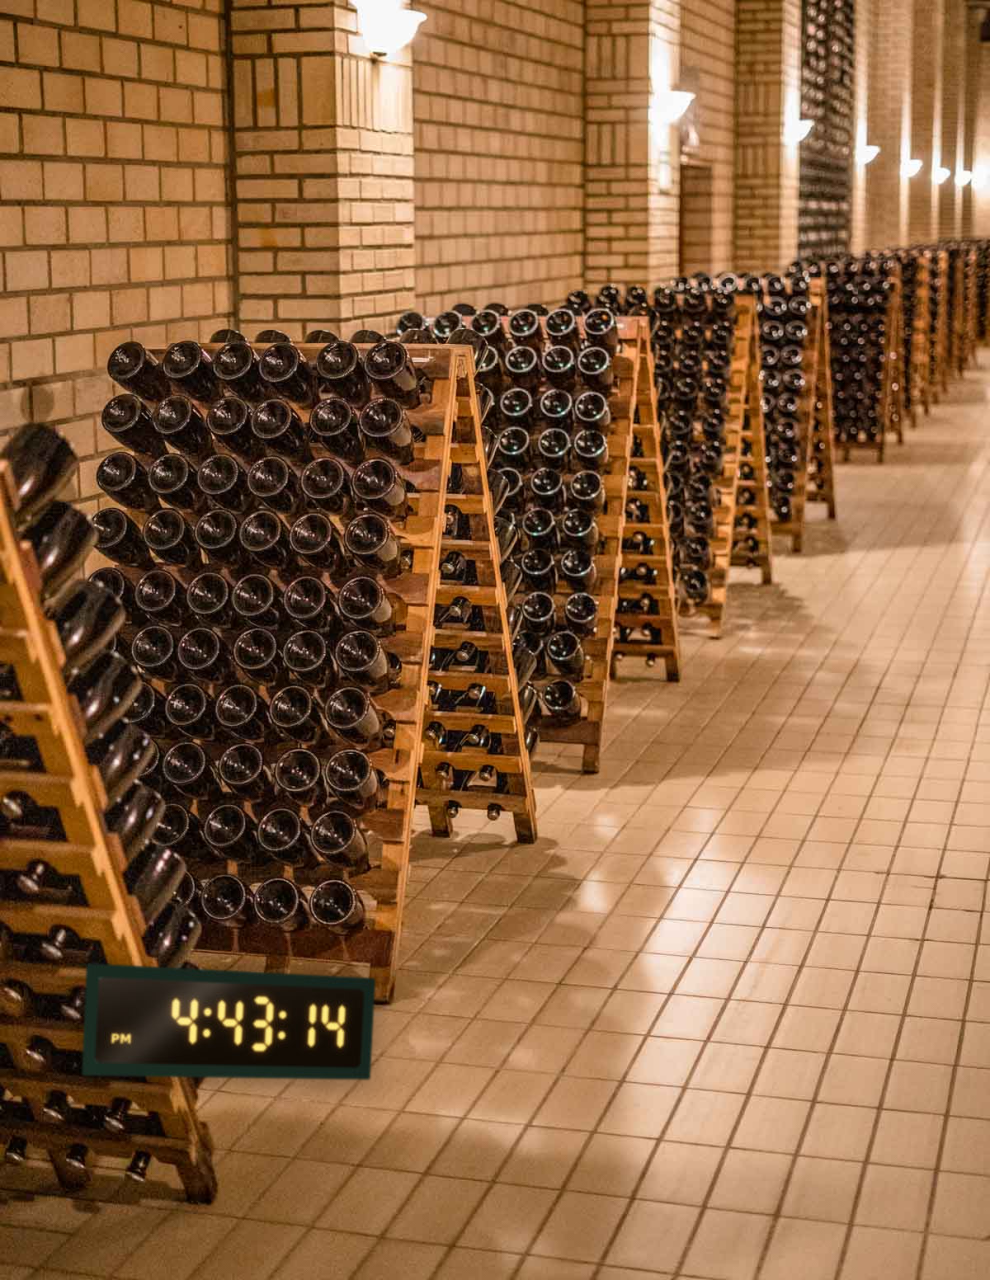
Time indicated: 4:43:14
